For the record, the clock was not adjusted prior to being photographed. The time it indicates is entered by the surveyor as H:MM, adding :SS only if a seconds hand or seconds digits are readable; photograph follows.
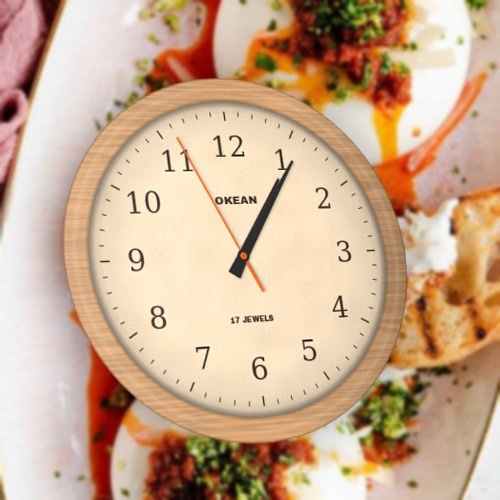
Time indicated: 1:05:56
